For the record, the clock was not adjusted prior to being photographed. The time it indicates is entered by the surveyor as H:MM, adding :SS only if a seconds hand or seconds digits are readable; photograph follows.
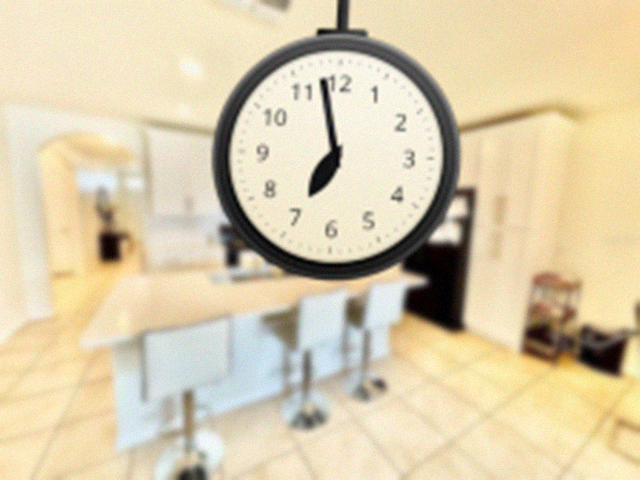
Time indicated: 6:58
